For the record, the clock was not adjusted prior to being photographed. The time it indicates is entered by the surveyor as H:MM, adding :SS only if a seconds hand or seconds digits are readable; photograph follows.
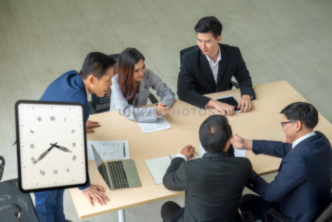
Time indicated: 3:39
